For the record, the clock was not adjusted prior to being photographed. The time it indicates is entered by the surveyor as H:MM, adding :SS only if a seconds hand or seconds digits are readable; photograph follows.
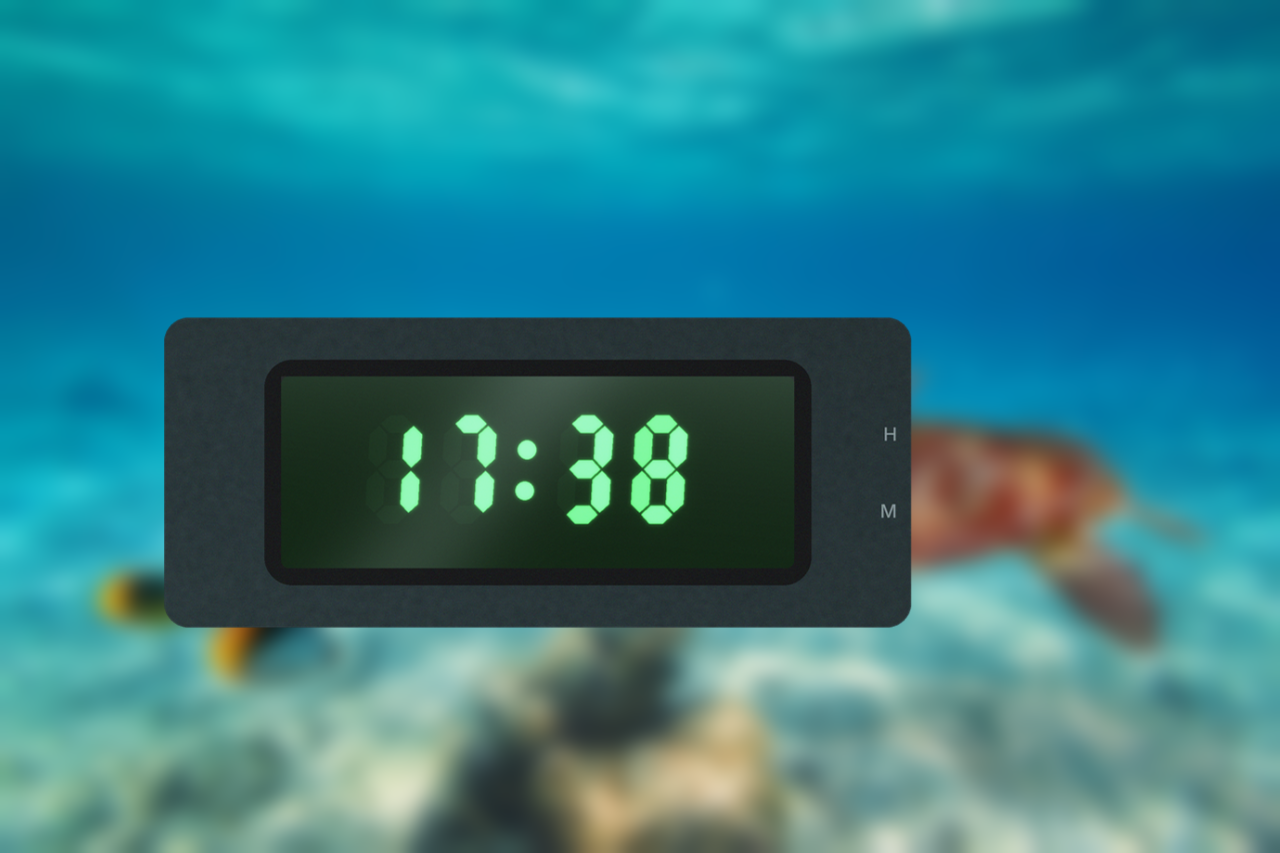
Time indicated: 17:38
